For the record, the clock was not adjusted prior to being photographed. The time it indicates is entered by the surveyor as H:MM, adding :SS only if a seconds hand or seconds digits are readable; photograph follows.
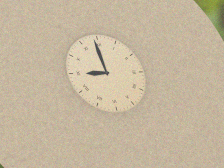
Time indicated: 8:59
